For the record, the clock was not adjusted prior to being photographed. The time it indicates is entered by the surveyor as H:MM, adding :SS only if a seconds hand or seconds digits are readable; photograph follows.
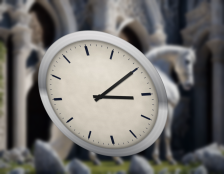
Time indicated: 3:10
